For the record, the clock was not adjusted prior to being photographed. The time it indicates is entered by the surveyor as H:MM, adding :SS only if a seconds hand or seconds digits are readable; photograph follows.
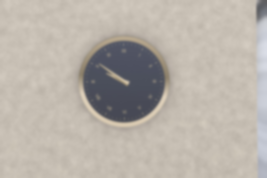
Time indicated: 9:51
